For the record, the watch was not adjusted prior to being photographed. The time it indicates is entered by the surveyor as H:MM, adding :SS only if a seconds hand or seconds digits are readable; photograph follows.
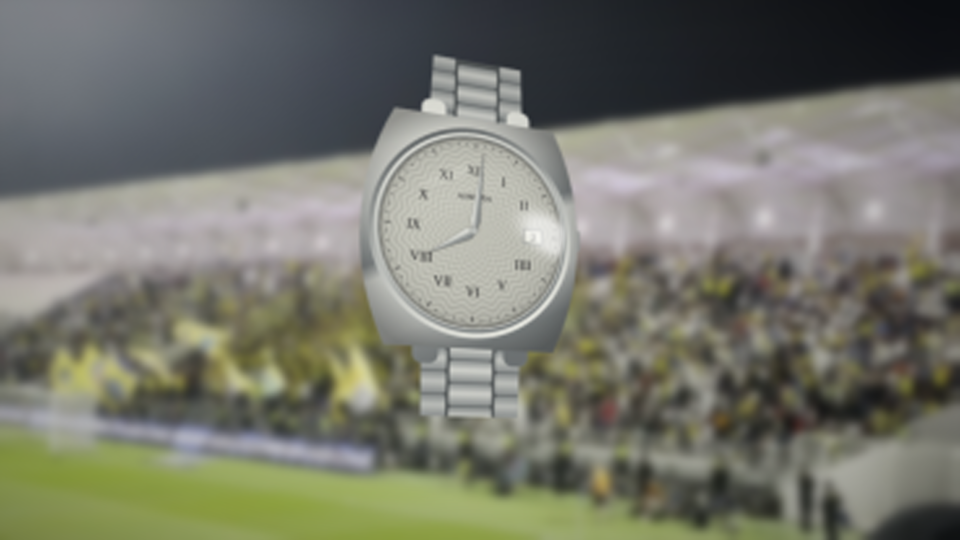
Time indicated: 8:01
